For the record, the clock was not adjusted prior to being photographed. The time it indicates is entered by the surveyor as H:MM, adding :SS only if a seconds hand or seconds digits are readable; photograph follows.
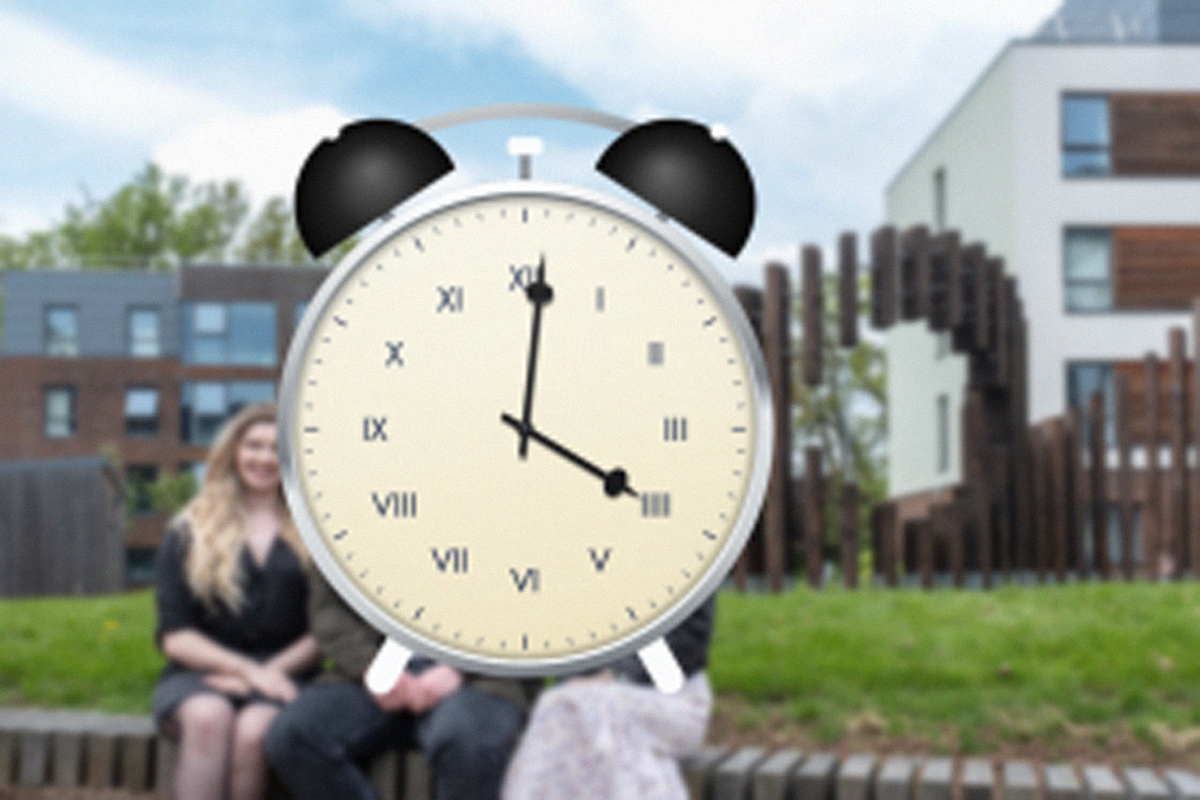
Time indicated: 4:01
